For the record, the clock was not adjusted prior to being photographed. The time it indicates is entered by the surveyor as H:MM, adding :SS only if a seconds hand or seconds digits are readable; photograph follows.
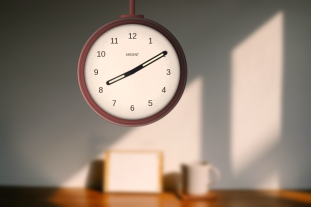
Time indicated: 8:10
